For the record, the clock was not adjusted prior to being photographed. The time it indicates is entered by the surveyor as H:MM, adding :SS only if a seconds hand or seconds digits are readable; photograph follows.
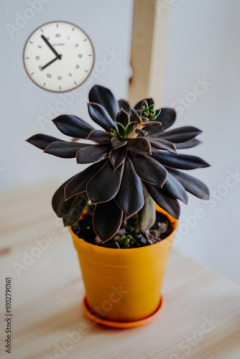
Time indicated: 7:54
